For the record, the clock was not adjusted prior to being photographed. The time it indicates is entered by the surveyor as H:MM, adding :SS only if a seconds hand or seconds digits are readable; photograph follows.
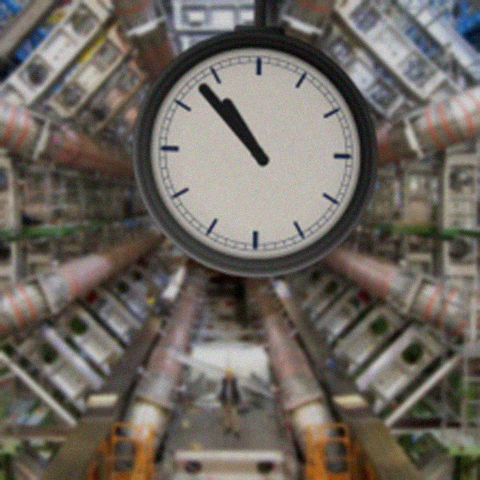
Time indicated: 10:53
